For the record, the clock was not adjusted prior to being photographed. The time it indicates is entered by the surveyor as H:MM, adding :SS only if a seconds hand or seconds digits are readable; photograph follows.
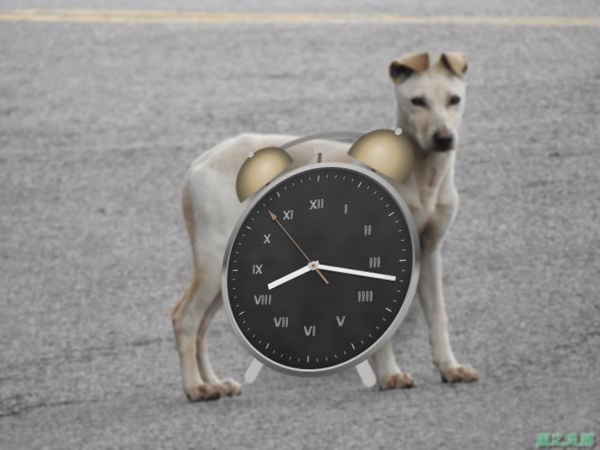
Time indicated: 8:16:53
